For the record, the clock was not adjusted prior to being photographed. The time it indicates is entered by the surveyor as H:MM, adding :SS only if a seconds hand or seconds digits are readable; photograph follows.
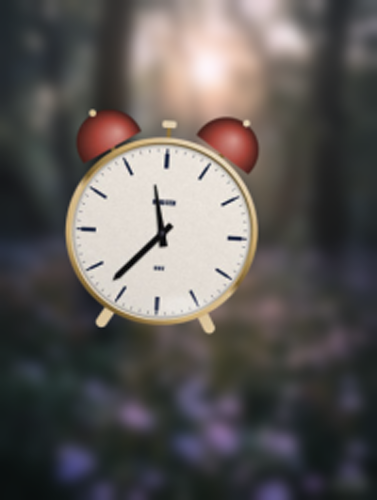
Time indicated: 11:37
